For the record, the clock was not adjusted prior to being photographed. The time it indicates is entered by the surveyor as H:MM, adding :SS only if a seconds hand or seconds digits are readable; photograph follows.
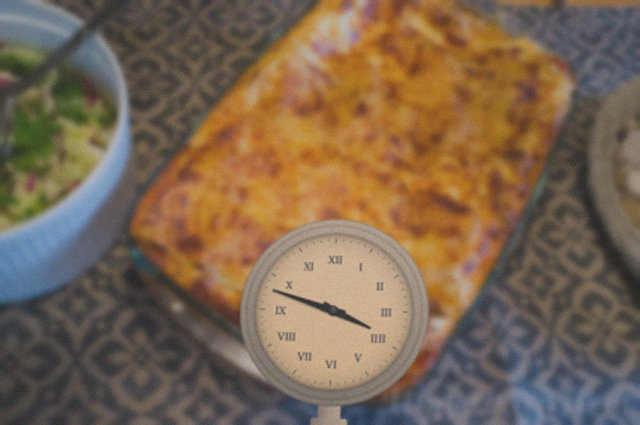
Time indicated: 3:48
